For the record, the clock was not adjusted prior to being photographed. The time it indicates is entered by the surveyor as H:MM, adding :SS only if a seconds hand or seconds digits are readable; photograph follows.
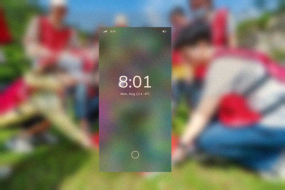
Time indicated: 8:01
